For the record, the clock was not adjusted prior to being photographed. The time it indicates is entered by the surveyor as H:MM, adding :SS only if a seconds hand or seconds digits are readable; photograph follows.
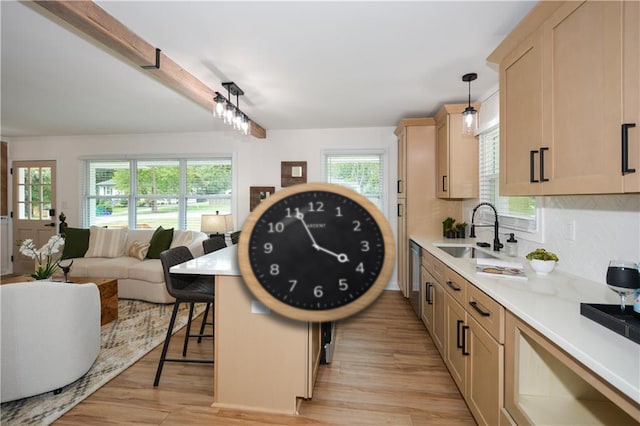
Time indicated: 3:56
